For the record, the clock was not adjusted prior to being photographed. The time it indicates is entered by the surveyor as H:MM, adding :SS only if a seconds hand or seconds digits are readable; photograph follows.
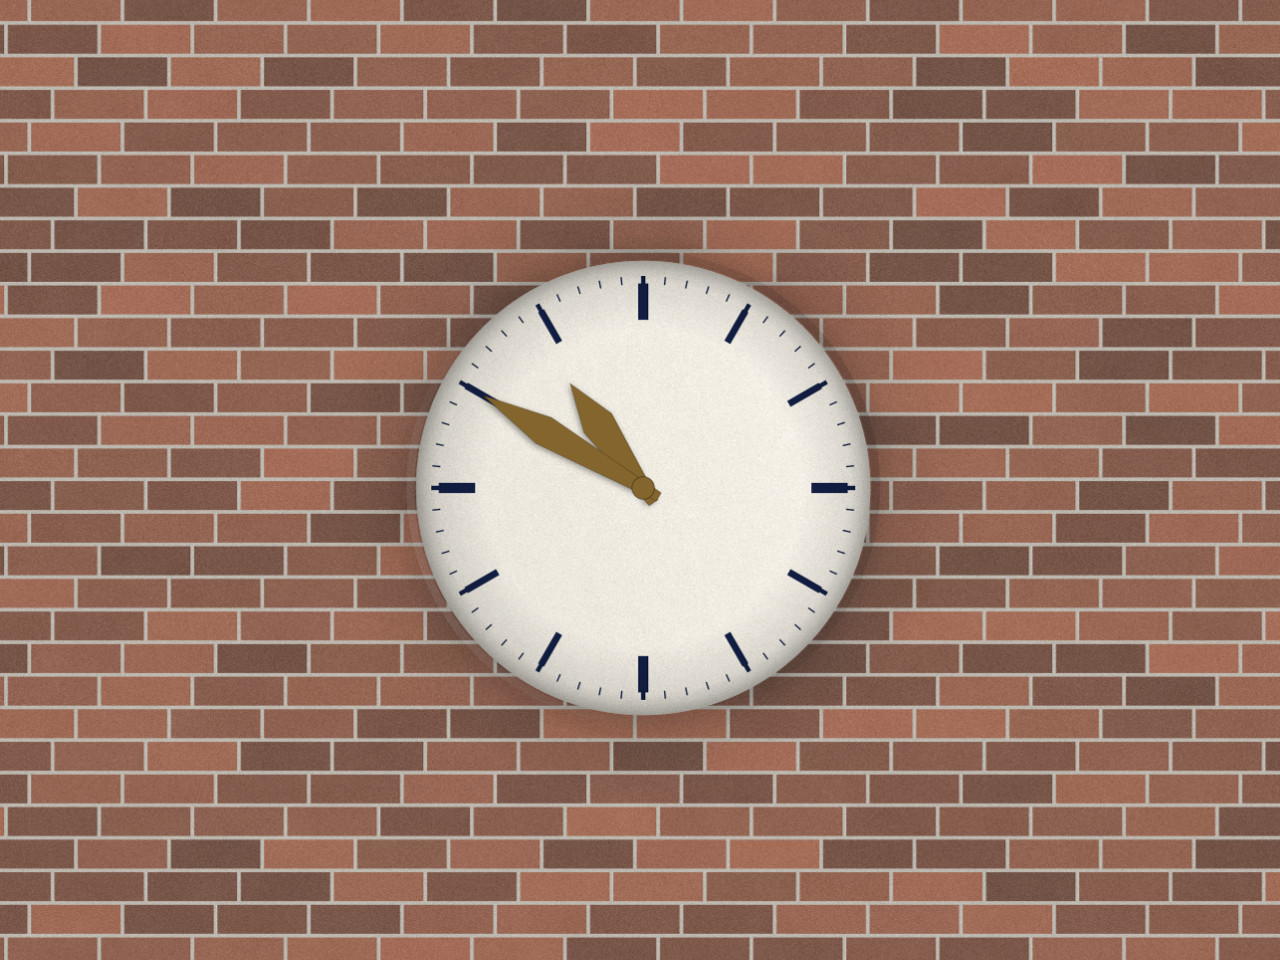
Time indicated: 10:50
